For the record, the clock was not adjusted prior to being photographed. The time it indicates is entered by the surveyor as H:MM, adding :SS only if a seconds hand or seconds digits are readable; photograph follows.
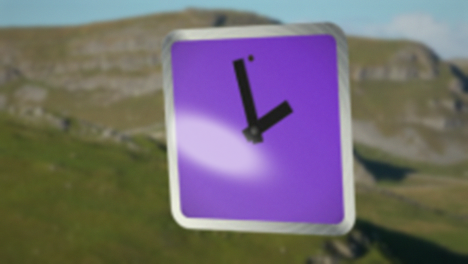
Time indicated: 1:58
